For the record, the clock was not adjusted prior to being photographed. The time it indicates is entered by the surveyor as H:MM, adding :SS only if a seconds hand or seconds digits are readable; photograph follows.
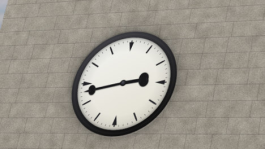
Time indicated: 2:43
